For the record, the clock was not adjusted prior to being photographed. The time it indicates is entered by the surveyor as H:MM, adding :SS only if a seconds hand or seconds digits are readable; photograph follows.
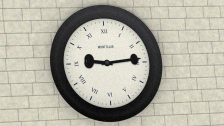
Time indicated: 9:14
